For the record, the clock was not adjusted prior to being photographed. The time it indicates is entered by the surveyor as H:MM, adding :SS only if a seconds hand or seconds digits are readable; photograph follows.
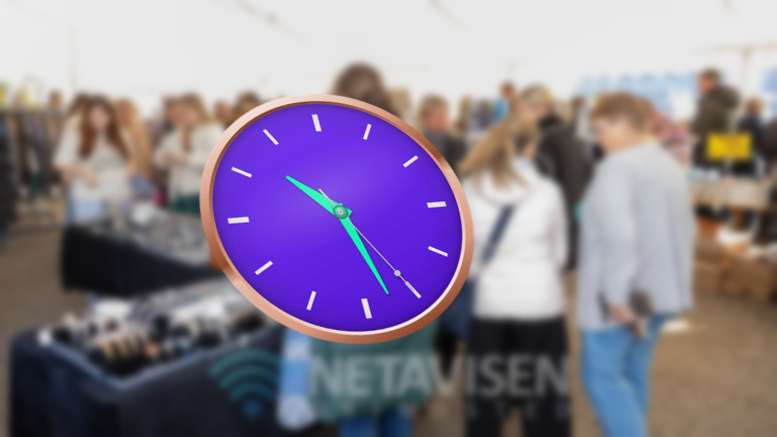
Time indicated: 10:27:25
